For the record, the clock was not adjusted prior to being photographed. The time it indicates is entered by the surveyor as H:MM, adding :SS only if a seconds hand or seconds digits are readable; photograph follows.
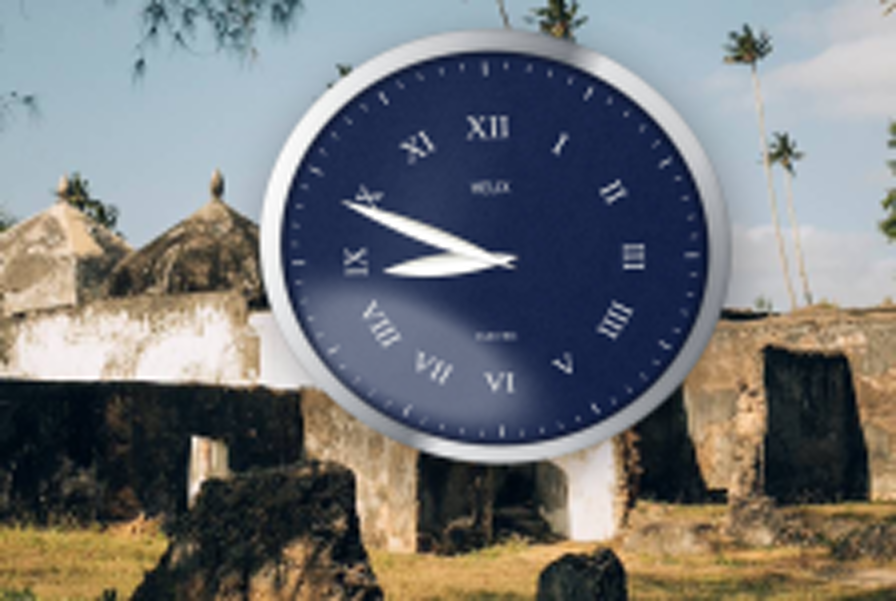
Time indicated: 8:49
